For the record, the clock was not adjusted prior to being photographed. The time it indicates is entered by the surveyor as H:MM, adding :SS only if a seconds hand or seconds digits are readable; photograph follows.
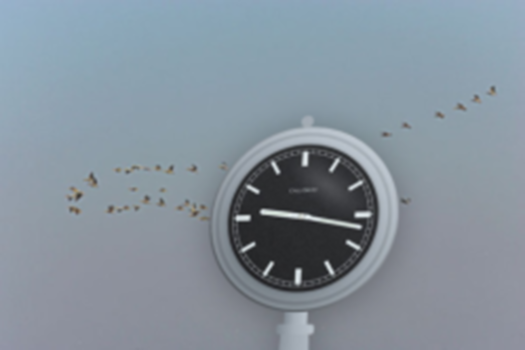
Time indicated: 9:17
